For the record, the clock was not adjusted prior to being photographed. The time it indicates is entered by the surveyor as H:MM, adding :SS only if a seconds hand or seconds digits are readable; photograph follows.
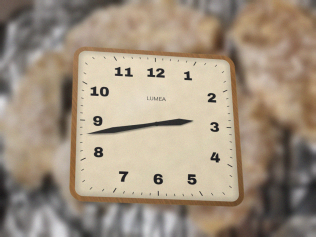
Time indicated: 2:43
